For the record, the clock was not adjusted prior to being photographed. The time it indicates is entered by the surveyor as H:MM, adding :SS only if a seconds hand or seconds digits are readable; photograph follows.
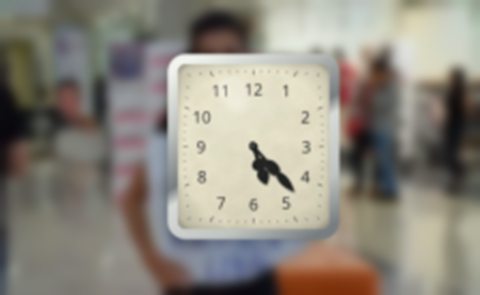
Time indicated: 5:23
